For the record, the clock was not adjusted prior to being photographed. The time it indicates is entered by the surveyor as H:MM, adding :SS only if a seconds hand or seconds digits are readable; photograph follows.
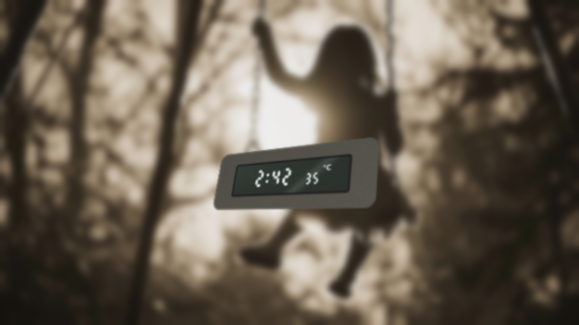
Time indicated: 2:42
